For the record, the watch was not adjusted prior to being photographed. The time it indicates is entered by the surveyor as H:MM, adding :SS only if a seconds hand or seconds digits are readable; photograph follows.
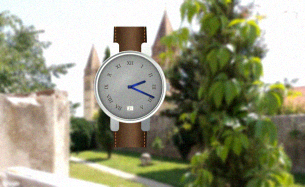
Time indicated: 2:19
